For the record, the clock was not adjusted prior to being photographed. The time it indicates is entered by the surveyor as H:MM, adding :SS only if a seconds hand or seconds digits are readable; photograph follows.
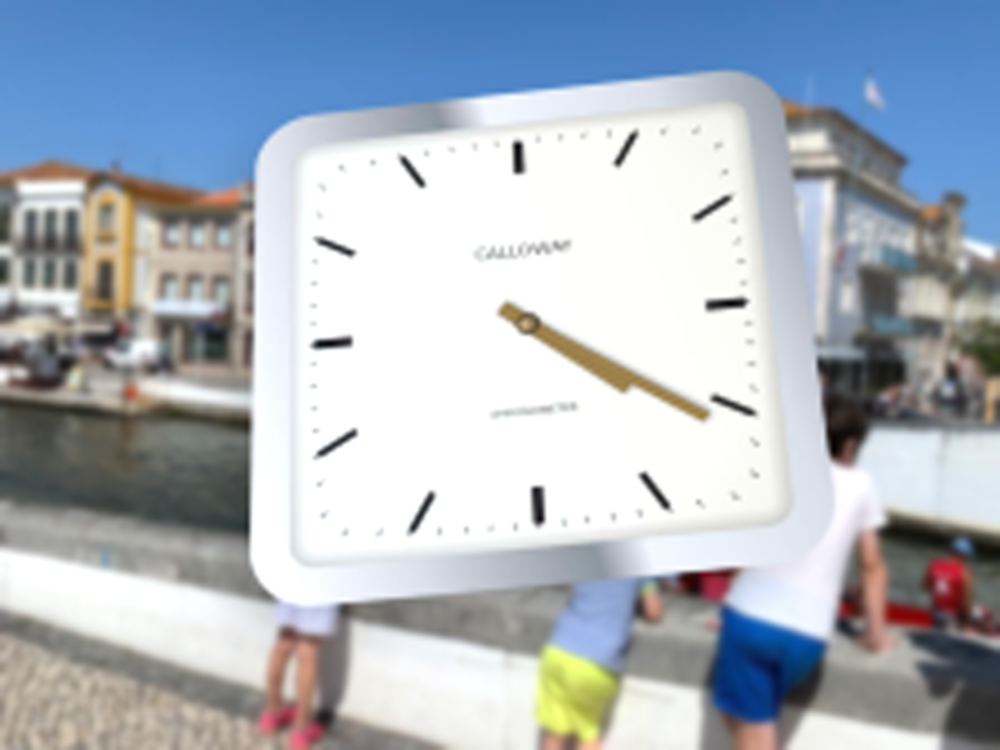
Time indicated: 4:21
